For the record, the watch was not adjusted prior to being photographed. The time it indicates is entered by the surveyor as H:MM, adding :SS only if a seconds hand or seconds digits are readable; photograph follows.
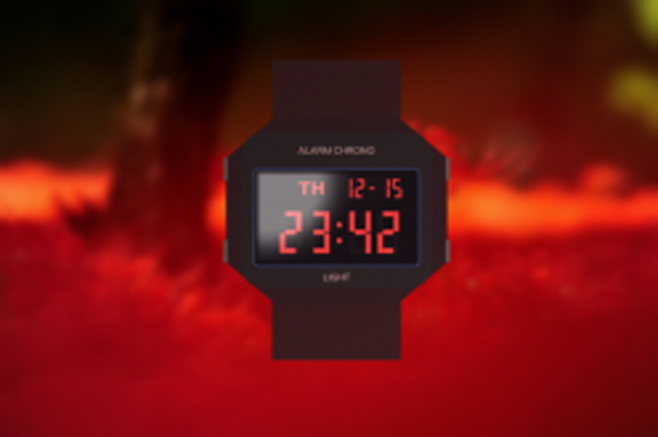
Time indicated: 23:42
